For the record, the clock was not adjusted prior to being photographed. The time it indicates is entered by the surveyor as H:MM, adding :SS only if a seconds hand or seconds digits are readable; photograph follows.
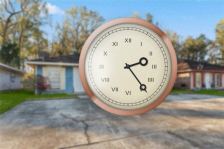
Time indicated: 2:24
